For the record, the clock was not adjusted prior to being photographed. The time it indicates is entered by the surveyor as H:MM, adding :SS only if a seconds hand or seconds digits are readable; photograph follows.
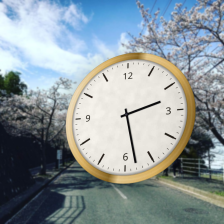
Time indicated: 2:28
